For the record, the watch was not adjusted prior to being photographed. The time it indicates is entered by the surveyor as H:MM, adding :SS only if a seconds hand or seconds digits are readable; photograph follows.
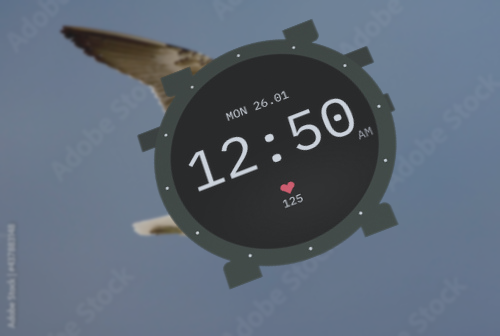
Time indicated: 12:50
